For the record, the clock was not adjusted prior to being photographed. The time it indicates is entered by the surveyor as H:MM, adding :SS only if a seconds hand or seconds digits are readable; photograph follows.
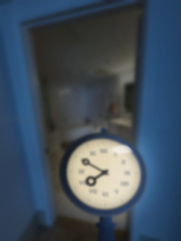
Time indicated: 7:50
